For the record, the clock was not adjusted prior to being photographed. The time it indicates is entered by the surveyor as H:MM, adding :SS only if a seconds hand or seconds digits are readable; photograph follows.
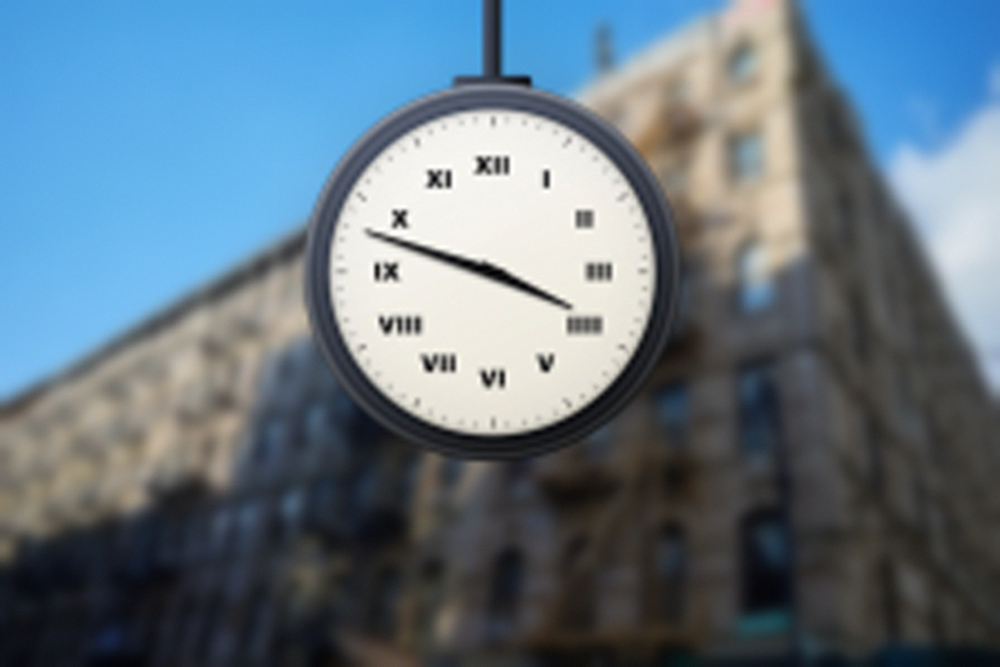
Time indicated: 3:48
